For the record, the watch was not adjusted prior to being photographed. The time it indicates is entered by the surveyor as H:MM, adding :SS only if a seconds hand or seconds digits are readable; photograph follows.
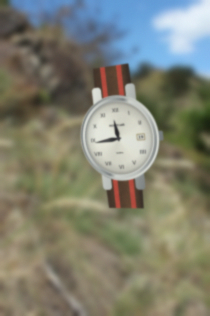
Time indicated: 11:44
